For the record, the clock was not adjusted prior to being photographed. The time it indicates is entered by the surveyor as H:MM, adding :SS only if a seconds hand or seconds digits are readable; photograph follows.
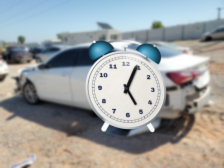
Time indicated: 5:04
